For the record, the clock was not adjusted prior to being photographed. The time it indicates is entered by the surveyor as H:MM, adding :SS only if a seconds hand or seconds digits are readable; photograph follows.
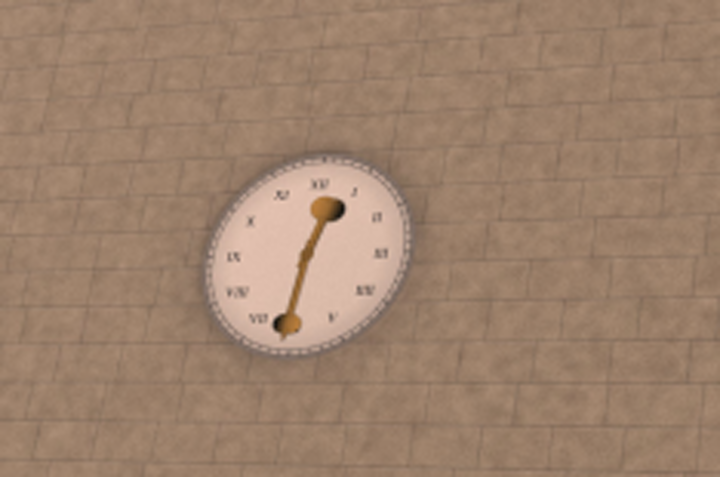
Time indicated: 12:31
